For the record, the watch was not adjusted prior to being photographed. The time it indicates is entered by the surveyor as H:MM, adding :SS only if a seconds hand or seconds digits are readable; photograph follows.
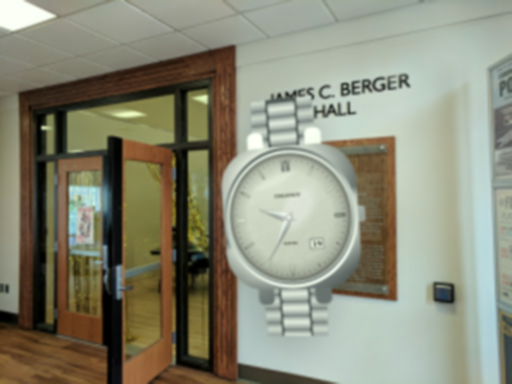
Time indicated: 9:35
